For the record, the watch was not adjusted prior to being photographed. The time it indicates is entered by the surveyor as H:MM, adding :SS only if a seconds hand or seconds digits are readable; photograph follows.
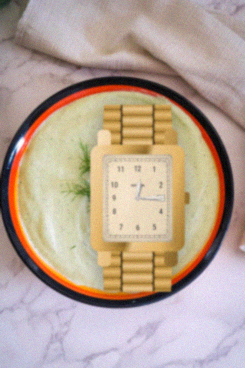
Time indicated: 12:15
